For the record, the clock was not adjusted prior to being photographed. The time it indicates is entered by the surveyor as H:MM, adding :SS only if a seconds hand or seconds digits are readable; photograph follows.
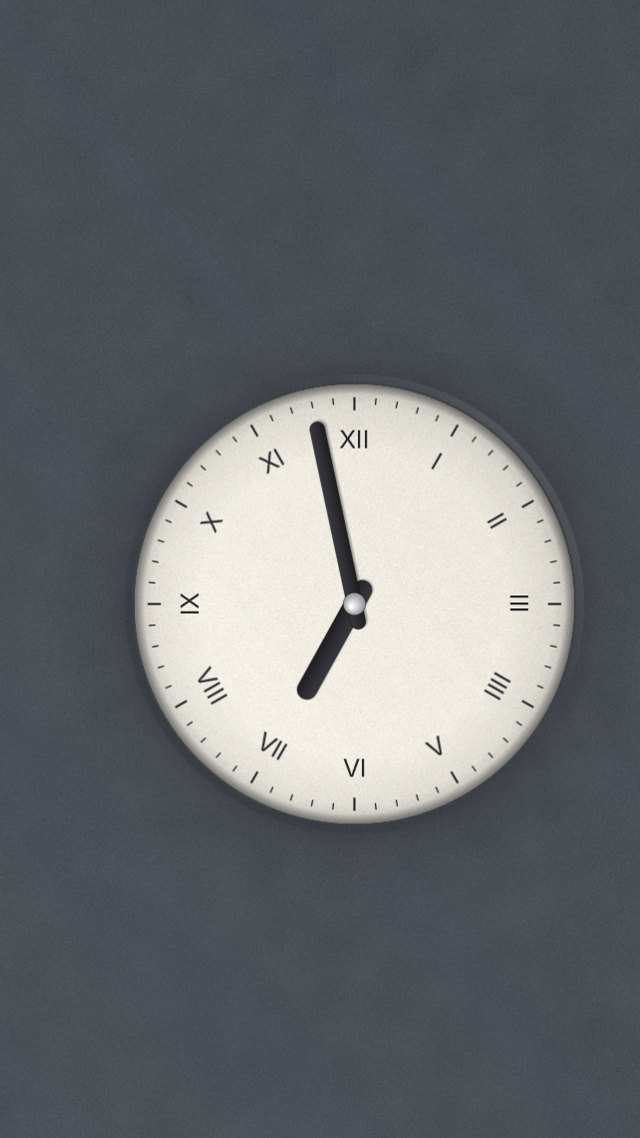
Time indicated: 6:58
